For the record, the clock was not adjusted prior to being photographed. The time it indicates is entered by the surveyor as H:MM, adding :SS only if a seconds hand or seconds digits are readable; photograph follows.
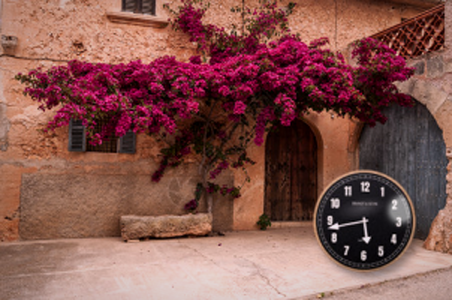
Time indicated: 5:43
